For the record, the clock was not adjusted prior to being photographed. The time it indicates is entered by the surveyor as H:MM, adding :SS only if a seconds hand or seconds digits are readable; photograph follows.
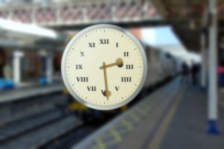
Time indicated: 2:29
